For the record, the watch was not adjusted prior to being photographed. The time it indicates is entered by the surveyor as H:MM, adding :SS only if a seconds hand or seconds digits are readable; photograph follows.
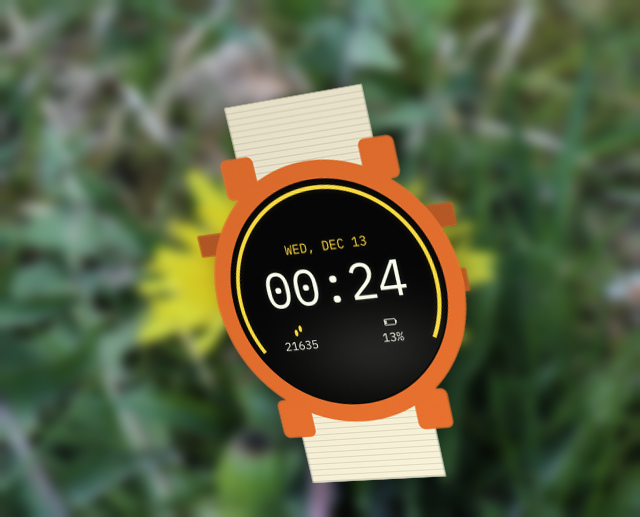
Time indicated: 0:24
